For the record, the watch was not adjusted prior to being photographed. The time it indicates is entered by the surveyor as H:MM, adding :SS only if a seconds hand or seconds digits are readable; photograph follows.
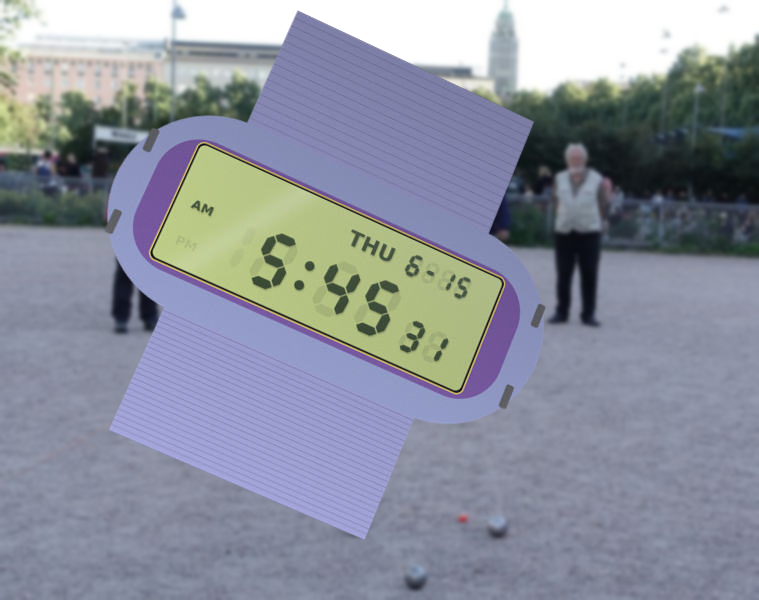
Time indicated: 5:45:31
